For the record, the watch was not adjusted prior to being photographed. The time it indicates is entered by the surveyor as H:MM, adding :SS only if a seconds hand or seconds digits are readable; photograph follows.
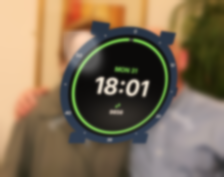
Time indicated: 18:01
